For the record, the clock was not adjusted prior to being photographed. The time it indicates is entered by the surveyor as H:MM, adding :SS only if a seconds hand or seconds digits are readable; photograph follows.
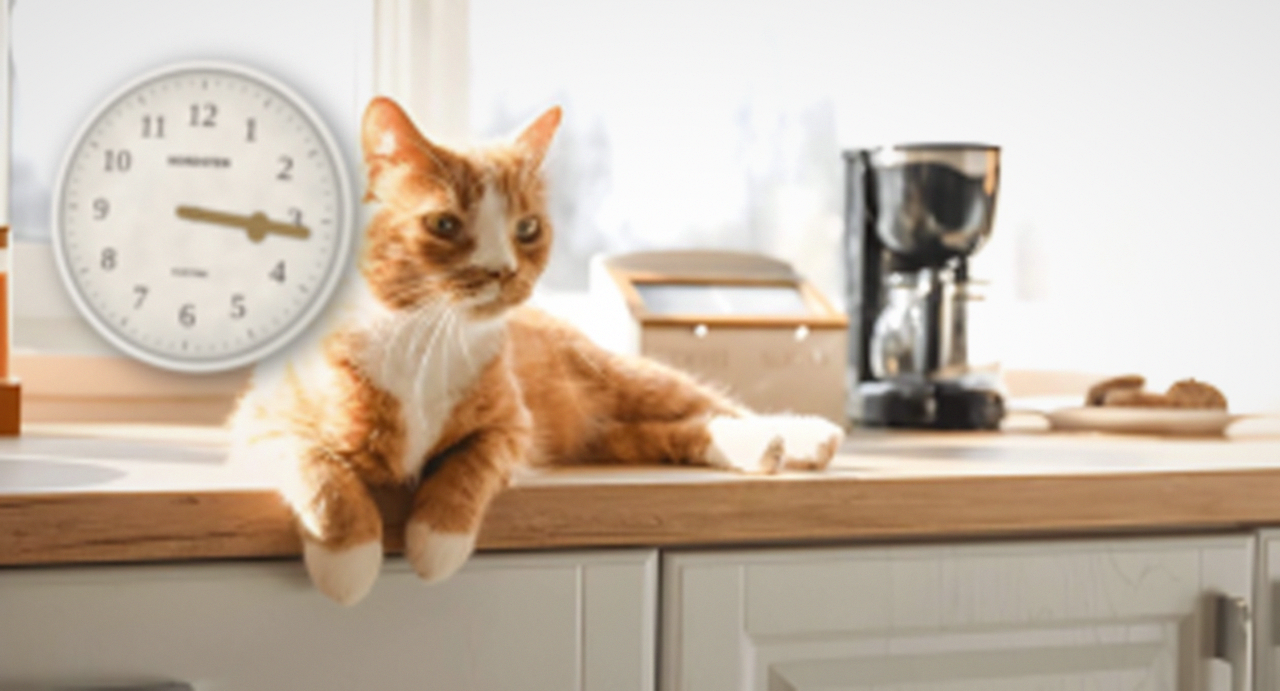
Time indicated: 3:16
